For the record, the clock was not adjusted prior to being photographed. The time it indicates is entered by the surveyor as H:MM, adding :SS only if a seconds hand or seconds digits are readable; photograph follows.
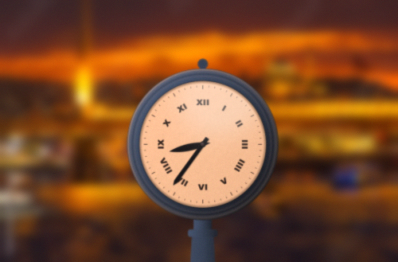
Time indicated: 8:36
